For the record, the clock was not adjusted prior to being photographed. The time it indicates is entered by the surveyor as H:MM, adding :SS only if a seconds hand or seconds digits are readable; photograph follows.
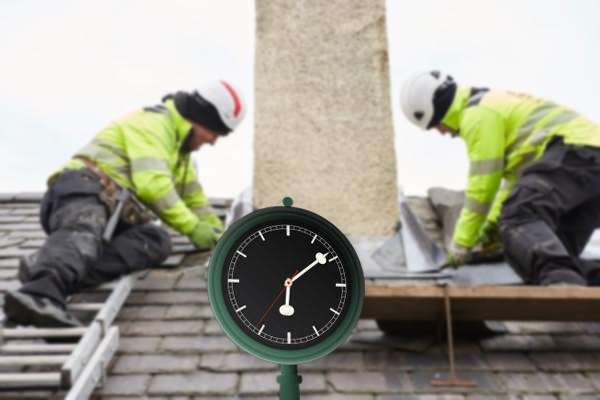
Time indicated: 6:08:36
